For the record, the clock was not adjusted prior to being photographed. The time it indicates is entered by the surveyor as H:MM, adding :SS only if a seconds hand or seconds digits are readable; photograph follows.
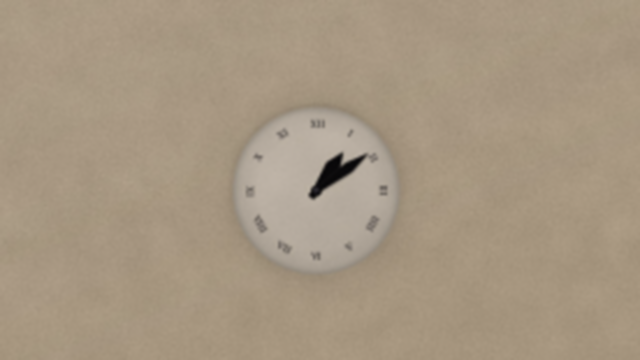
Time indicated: 1:09
